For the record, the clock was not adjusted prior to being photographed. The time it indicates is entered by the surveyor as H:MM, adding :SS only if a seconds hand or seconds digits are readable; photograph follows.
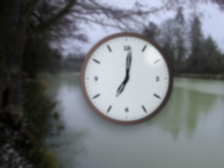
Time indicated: 7:01
